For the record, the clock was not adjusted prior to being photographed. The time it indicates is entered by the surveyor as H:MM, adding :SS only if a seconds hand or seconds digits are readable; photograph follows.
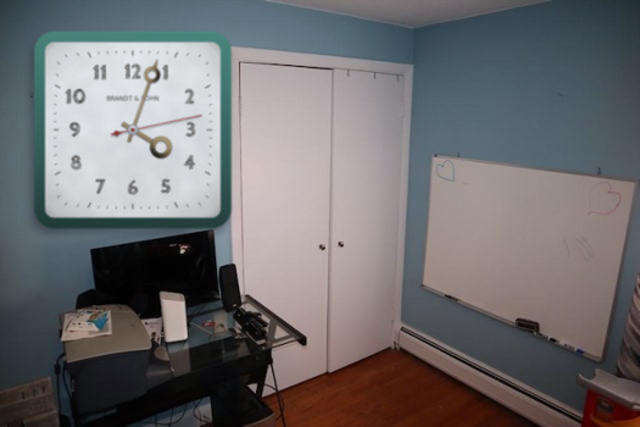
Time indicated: 4:03:13
